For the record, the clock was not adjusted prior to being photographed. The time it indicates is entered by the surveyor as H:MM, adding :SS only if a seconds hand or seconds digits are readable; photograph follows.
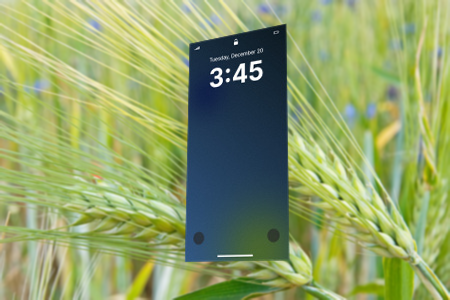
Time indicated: 3:45
